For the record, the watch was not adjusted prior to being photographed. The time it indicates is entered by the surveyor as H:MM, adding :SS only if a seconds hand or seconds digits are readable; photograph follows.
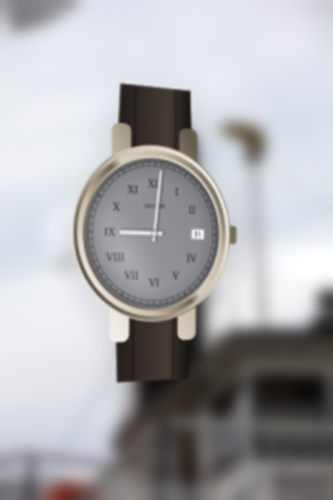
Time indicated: 9:01
